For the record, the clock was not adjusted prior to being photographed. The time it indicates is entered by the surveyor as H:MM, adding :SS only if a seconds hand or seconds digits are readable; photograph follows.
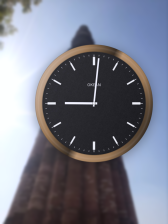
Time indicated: 9:01
